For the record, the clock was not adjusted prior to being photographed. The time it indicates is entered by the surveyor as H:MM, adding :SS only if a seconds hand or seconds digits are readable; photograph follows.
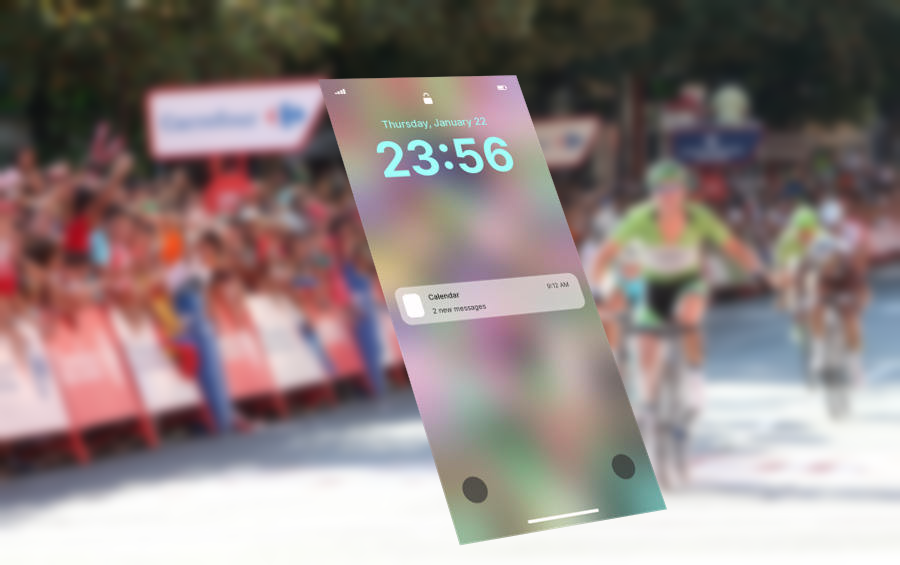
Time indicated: 23:56
